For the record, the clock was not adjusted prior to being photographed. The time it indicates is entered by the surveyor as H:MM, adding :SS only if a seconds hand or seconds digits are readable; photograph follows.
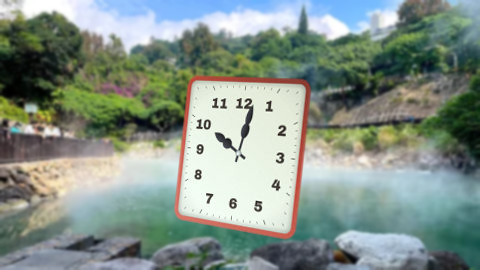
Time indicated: 10:02
